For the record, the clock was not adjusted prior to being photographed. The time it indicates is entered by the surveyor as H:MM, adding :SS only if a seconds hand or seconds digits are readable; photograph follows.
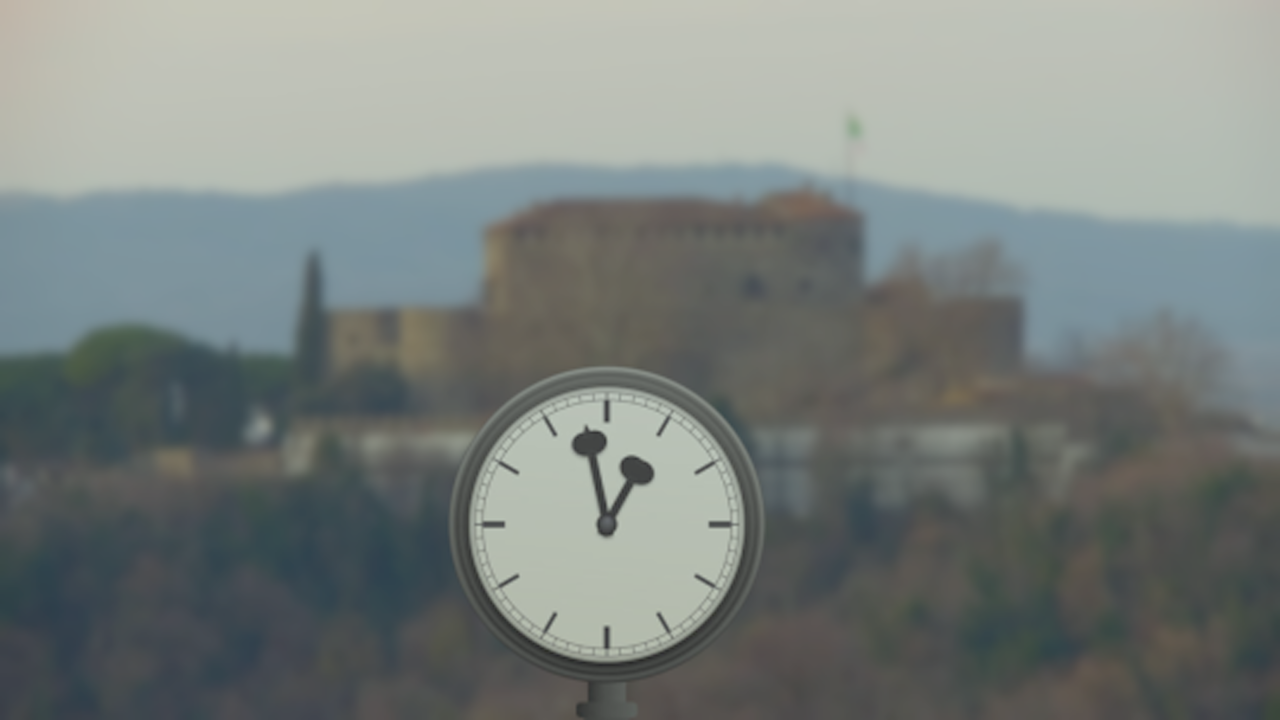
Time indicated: 12:58
